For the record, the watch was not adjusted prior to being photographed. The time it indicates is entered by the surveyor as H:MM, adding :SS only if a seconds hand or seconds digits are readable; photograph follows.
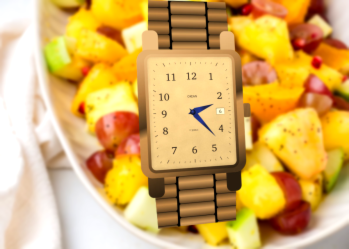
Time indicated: 2:23
